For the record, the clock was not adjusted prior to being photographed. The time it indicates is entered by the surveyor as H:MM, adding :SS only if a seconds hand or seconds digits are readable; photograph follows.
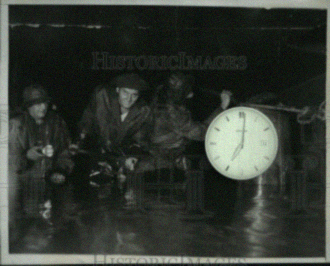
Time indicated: 7:01
